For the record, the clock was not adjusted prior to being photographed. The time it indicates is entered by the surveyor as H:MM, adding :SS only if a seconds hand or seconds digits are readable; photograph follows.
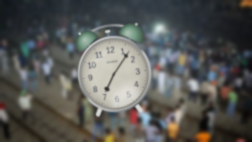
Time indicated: 7:07
